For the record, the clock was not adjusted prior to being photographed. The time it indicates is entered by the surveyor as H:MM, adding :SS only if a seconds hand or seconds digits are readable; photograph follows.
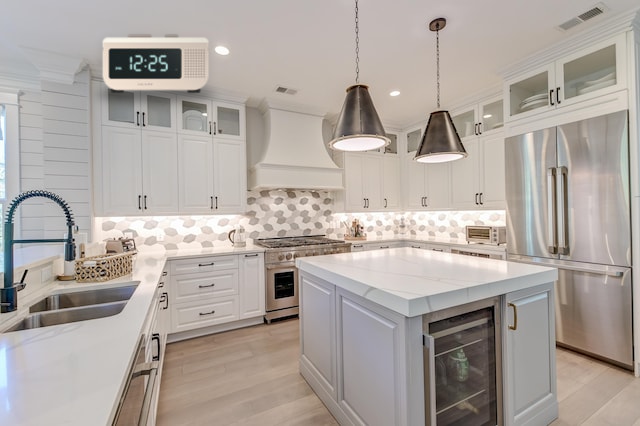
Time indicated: 12:25
